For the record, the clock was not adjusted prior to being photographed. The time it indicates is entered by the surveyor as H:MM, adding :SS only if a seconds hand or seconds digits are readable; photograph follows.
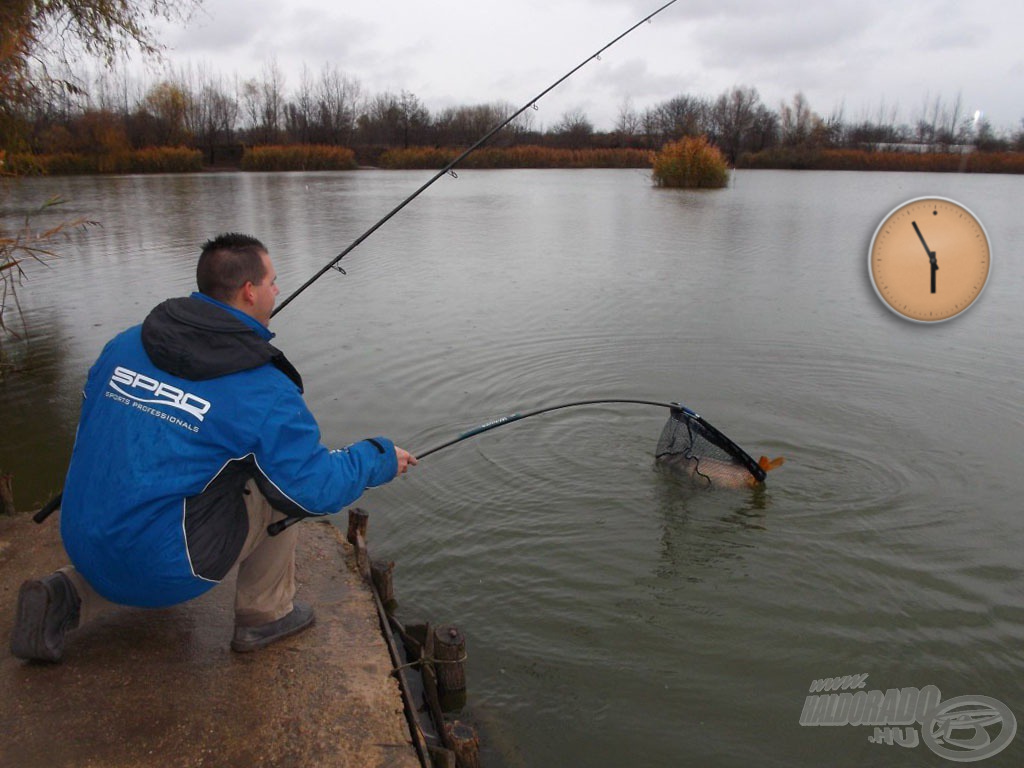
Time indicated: 5:55
